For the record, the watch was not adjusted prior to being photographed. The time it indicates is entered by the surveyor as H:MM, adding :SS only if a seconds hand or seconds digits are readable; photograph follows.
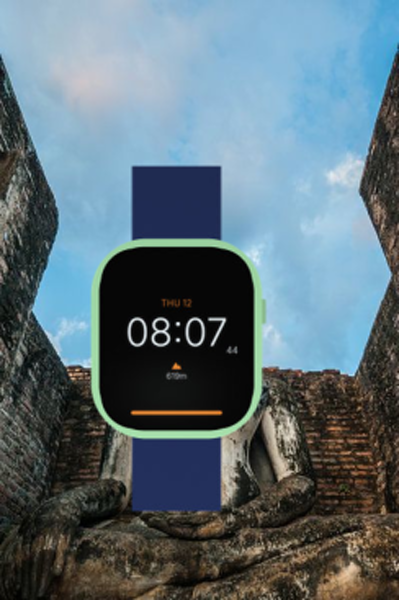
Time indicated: 8:07
